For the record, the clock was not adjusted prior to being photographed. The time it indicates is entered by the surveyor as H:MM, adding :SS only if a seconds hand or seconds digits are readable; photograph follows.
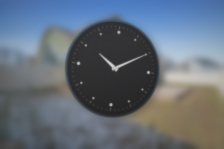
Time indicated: 10:10
